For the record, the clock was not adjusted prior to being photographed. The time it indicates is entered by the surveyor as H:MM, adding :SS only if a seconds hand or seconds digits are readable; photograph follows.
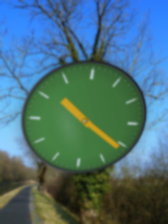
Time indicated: 10:21
